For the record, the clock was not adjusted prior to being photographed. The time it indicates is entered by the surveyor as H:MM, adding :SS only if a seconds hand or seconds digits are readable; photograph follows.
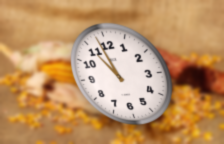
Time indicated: 10:58
